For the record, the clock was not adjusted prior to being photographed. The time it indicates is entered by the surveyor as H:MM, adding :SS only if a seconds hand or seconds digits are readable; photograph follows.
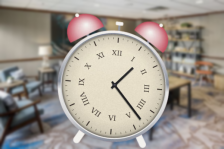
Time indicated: 1:23
